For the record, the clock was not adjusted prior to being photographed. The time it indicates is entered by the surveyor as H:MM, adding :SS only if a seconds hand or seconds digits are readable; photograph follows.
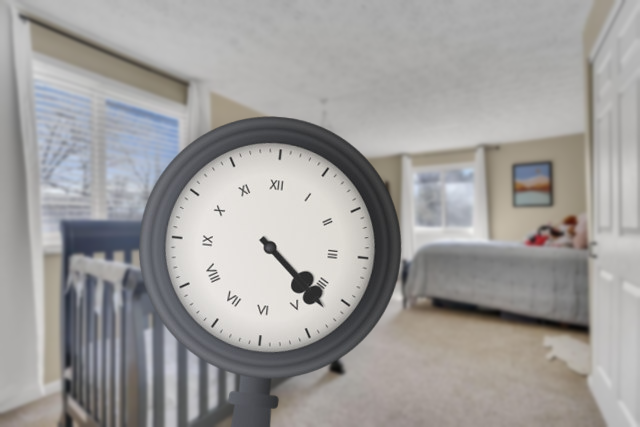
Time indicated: 4:22
